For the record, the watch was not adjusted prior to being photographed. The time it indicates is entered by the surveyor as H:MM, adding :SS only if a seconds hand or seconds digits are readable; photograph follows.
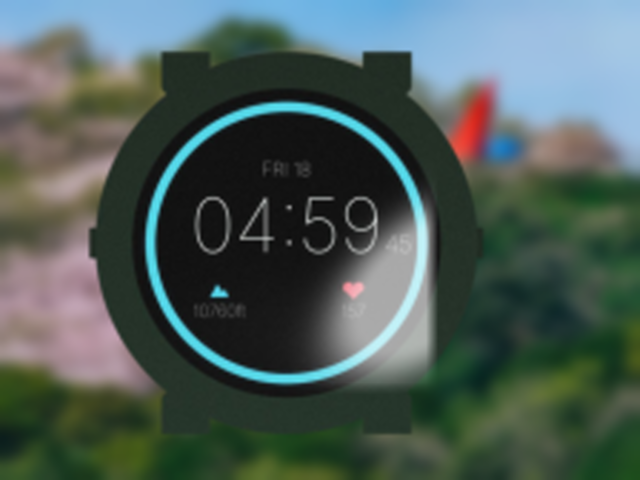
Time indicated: 4:59:45
